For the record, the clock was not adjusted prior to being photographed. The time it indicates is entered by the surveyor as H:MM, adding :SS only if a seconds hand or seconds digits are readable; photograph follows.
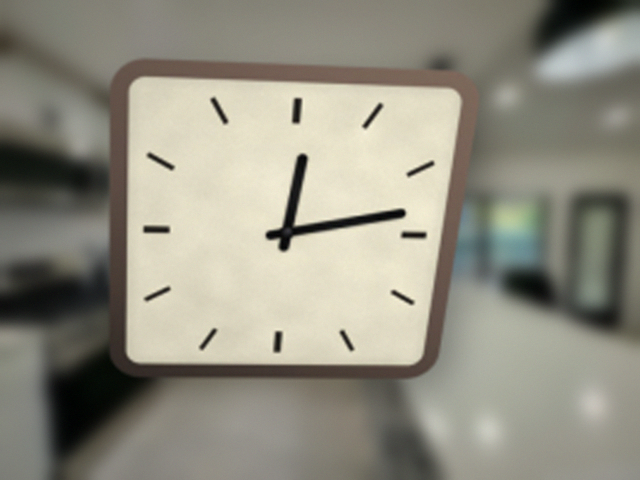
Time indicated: 12:13
